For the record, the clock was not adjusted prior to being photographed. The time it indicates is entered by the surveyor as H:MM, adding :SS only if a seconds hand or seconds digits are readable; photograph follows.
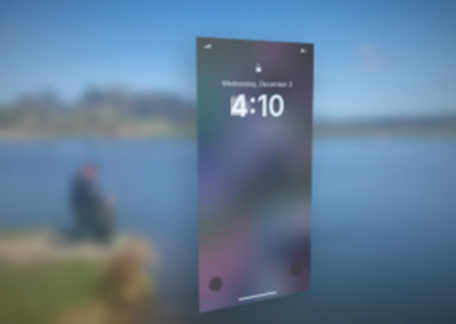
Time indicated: 4:10
